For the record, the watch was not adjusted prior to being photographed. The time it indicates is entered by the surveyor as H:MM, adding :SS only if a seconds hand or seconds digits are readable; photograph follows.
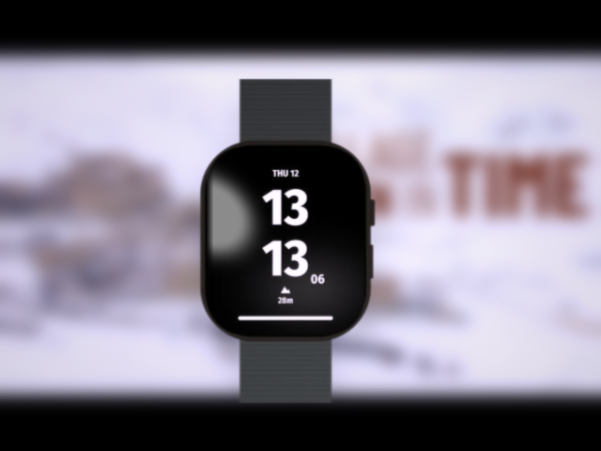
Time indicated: 13:13:06
